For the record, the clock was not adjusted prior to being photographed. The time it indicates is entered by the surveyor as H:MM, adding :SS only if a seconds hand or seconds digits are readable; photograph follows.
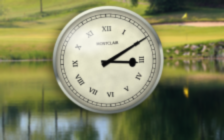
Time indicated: 3:10
